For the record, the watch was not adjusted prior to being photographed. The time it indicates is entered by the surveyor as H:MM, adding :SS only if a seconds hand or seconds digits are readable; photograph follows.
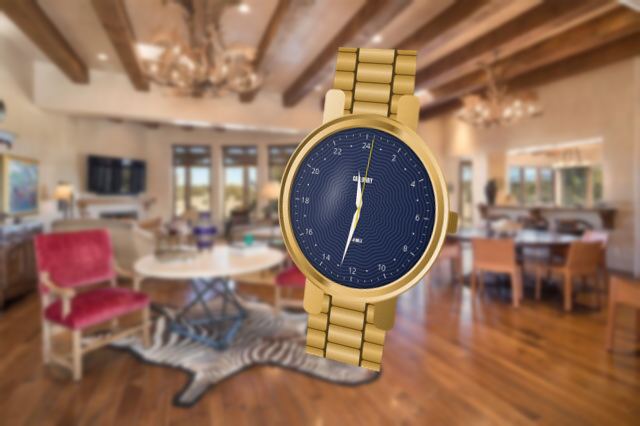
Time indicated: 23:32:01
